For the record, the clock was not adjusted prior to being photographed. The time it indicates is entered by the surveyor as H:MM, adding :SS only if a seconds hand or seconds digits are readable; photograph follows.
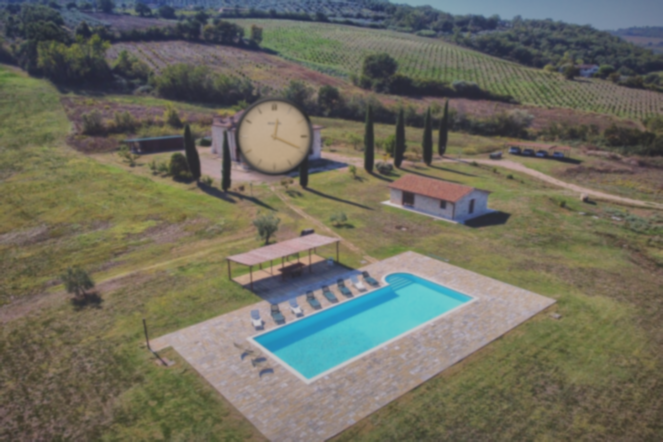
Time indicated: 12:19
